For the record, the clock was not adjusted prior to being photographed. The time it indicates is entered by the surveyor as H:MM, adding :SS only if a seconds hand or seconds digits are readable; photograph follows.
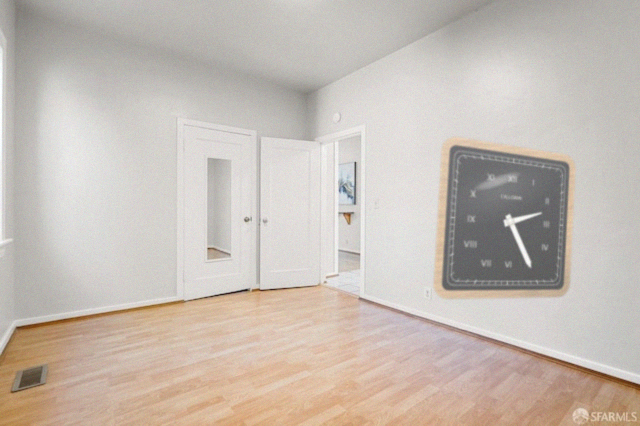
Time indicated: 2:25
